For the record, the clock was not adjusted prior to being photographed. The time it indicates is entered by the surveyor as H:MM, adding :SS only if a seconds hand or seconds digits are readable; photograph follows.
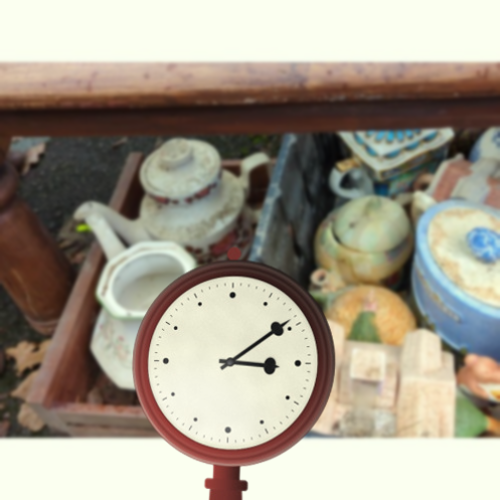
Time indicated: 3:09
